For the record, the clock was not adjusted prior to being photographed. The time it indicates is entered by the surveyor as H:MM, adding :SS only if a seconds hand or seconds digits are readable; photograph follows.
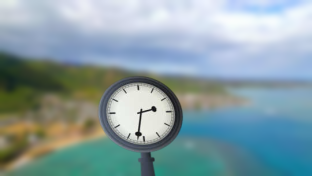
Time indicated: 2:32
